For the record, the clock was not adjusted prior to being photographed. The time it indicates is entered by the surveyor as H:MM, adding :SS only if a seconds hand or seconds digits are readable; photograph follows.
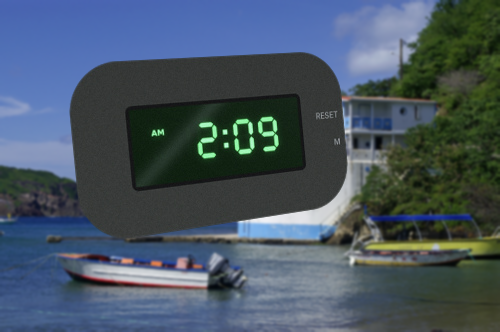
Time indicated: 2:09
